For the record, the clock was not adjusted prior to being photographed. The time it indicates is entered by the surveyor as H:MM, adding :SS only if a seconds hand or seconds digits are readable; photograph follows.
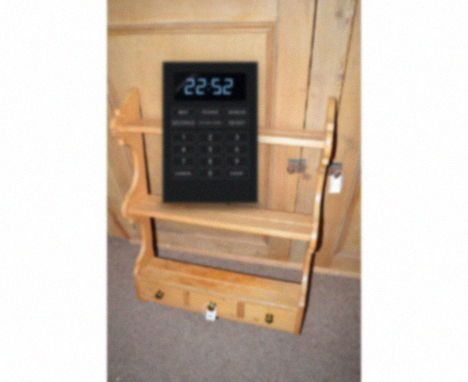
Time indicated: 22:52
